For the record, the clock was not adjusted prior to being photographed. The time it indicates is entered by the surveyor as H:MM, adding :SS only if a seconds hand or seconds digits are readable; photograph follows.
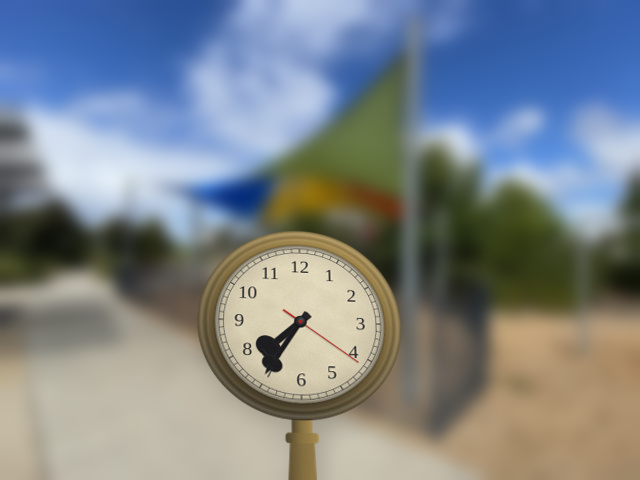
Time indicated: 7:35:21
